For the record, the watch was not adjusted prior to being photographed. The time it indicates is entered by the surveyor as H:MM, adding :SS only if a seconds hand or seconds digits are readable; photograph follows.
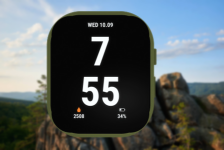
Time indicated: 7:55
